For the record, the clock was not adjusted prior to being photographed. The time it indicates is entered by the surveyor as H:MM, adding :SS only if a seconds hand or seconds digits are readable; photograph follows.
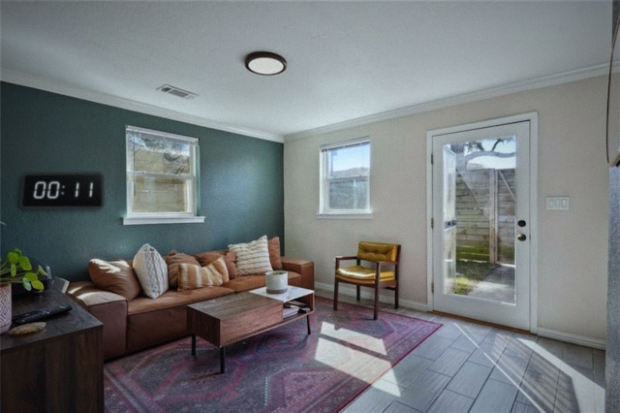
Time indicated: 0:11
